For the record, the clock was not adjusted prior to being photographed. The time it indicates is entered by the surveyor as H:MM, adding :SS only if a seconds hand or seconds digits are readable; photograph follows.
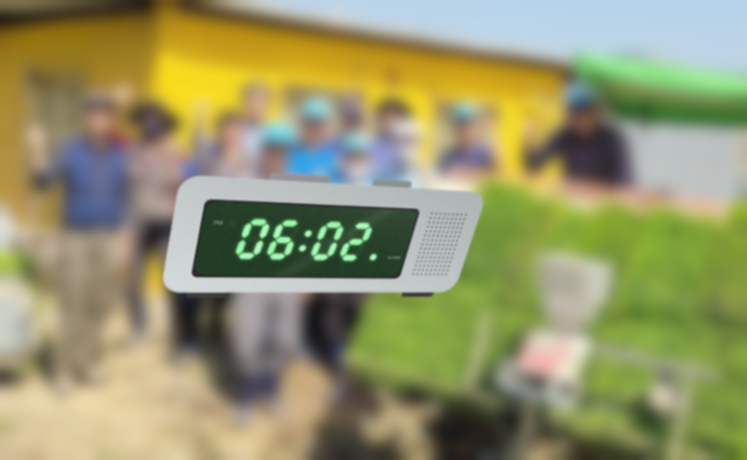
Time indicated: 6:02
